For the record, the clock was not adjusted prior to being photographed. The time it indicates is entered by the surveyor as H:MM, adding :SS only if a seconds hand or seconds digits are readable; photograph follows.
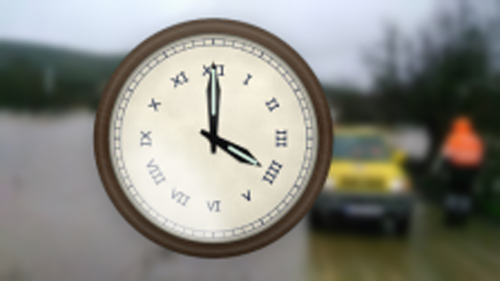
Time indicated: 4:00
